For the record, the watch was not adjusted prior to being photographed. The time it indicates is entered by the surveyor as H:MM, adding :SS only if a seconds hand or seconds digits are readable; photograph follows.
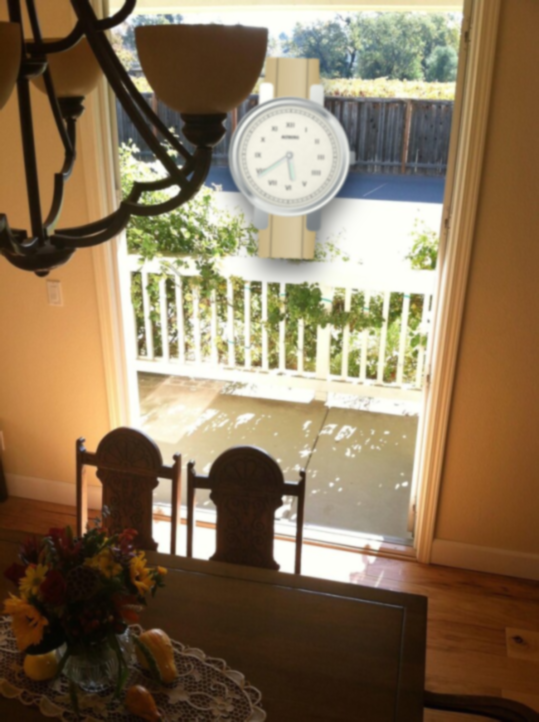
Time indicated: 5:39
